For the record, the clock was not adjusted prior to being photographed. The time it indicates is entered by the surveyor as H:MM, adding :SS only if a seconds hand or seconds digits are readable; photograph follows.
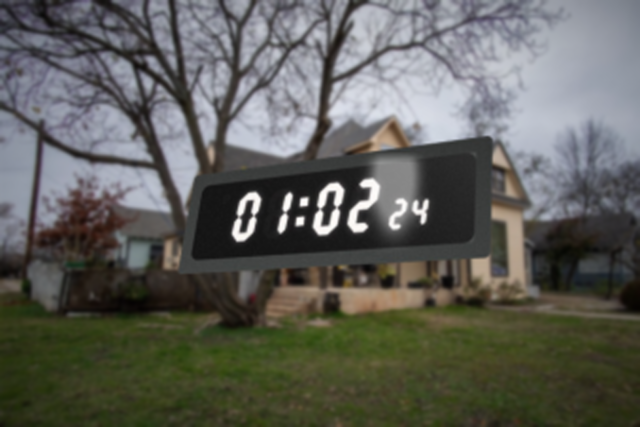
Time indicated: 1:02:24
